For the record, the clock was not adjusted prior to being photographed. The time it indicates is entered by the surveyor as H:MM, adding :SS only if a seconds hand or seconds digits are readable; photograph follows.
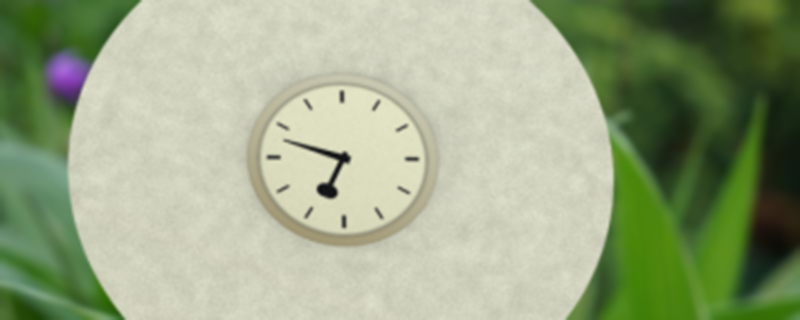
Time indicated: 6:48
